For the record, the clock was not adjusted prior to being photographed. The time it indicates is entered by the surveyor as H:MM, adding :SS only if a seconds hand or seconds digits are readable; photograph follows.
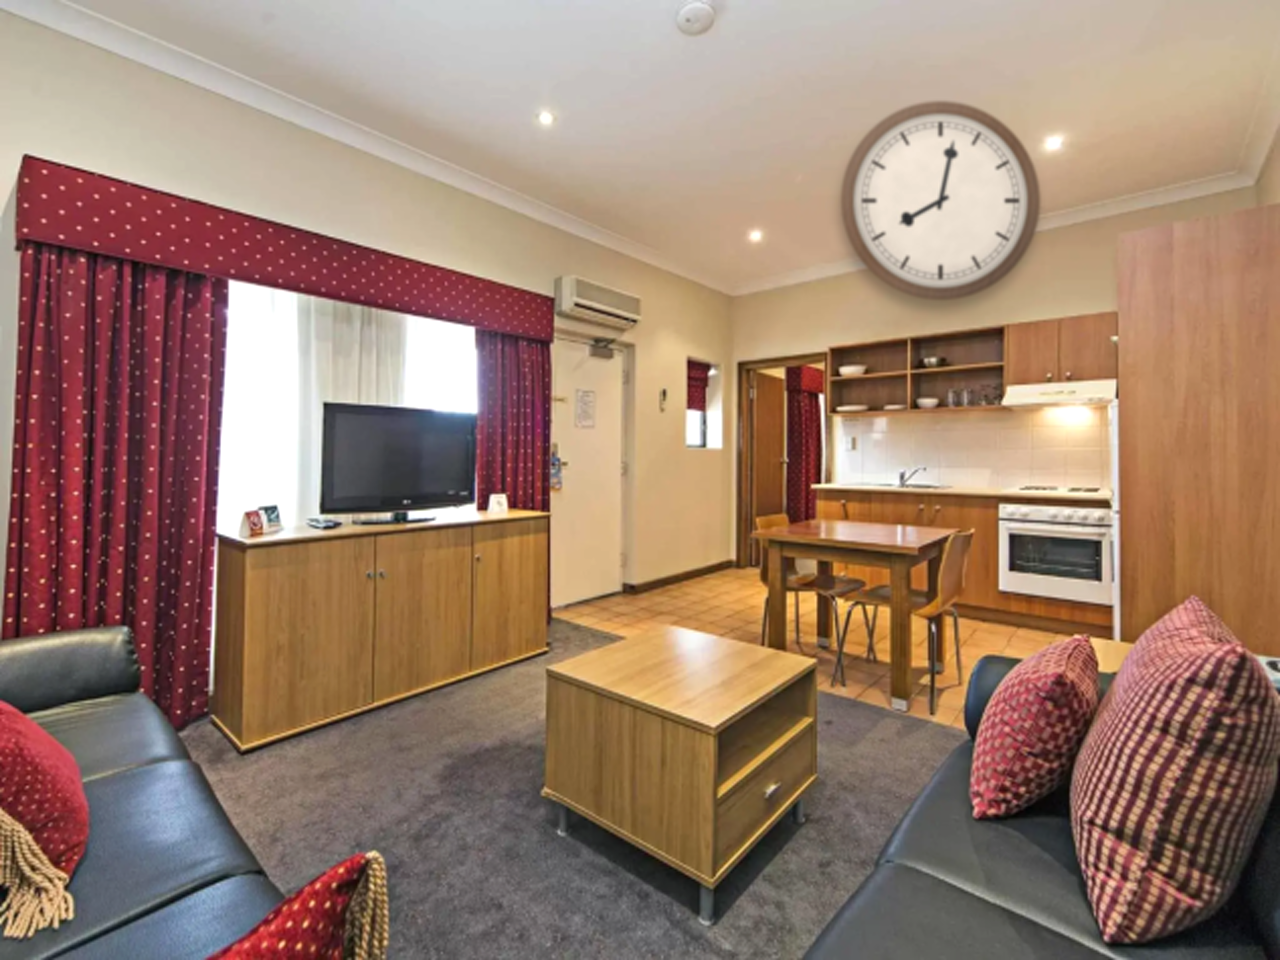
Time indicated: 8:02
